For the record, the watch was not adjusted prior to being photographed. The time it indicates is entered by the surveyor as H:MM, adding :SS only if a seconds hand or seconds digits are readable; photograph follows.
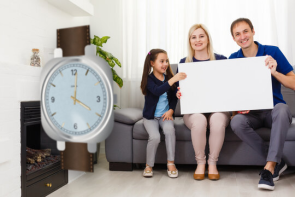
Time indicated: 4:01
